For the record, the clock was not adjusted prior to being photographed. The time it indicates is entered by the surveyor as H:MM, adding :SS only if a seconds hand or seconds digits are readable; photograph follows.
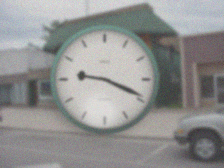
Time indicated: 9:19
